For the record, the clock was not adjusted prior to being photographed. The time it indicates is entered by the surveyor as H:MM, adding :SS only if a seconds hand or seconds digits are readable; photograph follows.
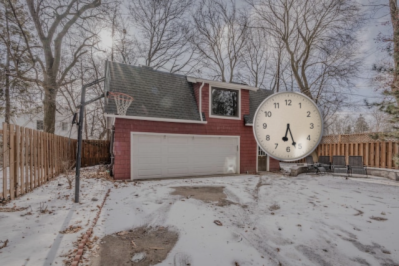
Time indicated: 6:27
